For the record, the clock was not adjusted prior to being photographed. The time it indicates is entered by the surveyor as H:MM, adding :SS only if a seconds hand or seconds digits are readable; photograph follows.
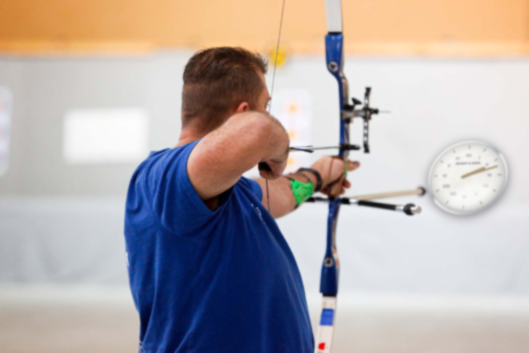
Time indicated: 2:12
